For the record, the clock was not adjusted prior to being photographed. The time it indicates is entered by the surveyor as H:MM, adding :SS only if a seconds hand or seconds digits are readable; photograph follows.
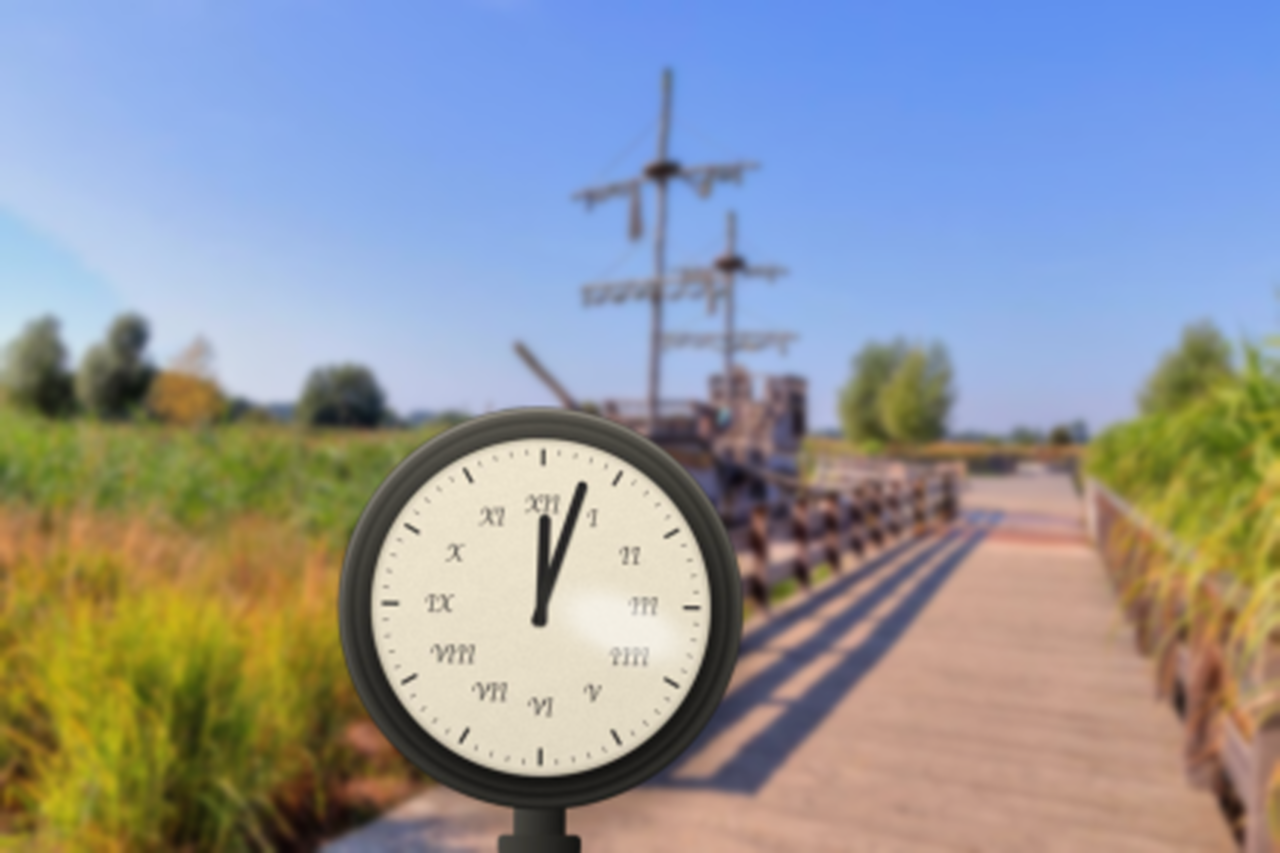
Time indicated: 12:03
